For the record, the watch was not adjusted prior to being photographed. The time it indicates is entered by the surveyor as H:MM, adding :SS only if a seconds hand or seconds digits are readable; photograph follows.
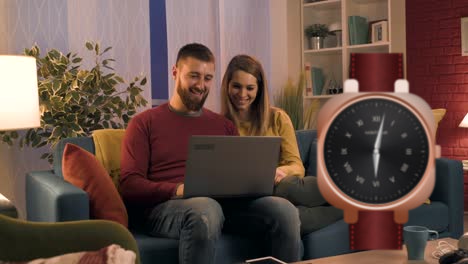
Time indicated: 6:02
